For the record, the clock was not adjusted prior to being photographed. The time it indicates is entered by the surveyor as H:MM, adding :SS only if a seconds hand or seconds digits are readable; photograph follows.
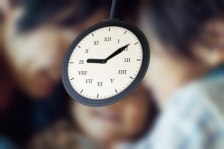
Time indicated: 9:09
